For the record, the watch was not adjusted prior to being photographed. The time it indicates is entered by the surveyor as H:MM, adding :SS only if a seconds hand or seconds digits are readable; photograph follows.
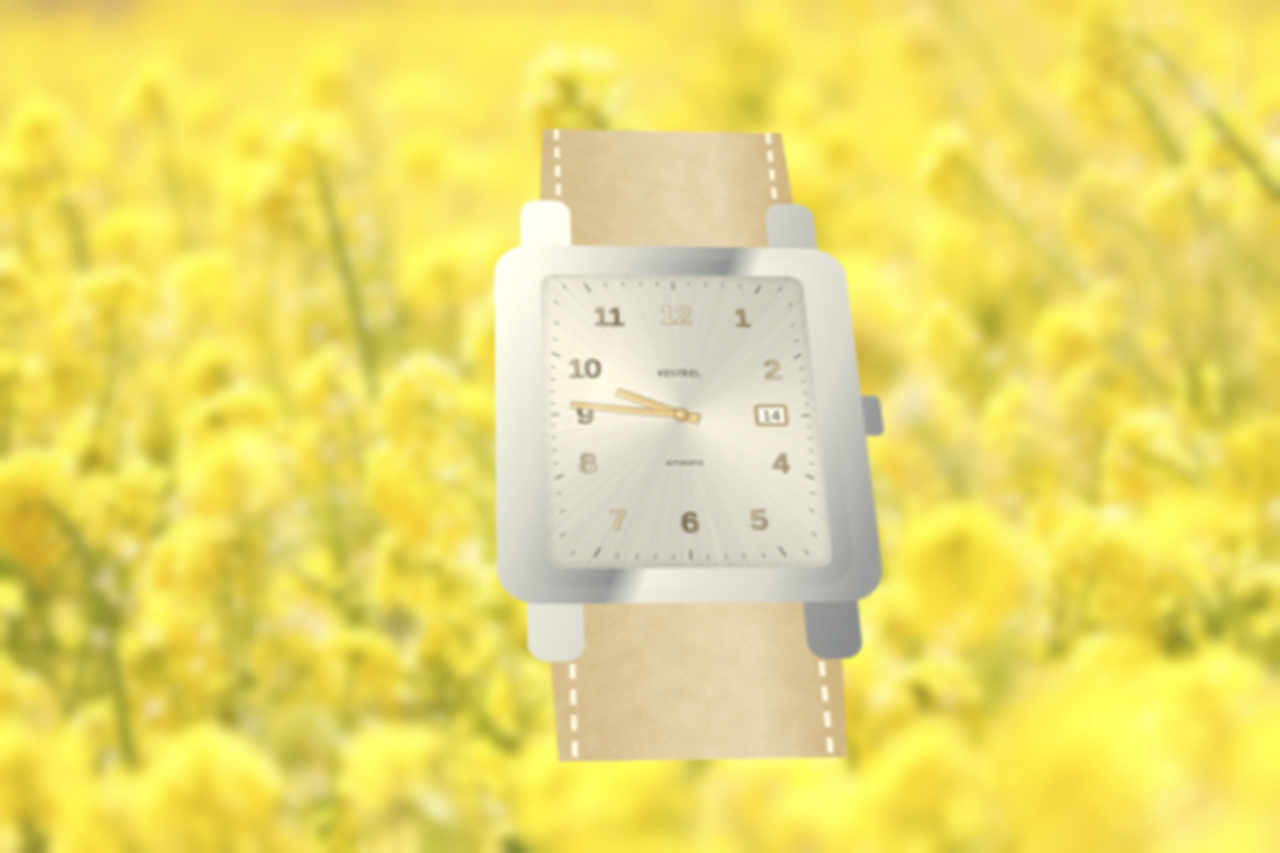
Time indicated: 9:46
